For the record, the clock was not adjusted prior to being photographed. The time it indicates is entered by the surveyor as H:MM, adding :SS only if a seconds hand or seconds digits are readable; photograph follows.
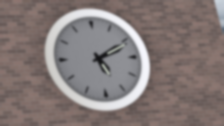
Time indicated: 5:11
